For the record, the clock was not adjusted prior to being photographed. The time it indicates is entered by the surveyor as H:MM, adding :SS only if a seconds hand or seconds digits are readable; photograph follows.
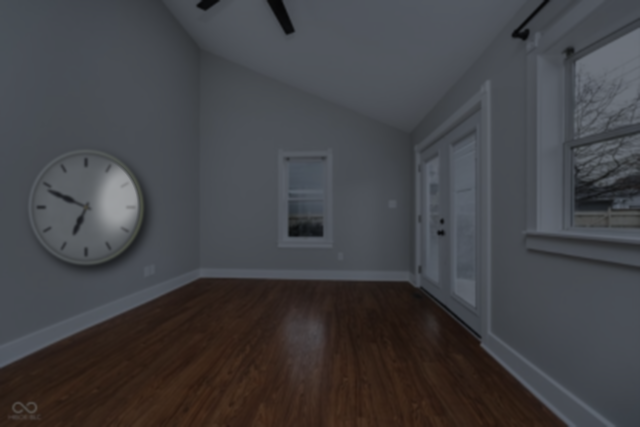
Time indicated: 6:49
